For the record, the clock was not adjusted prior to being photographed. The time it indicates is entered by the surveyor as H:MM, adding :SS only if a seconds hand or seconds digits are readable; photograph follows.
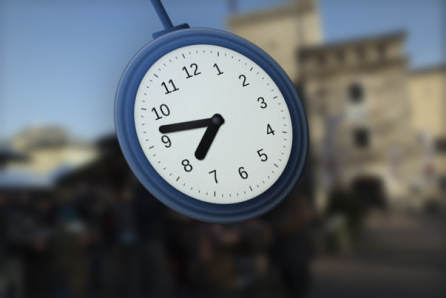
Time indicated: 7:47
